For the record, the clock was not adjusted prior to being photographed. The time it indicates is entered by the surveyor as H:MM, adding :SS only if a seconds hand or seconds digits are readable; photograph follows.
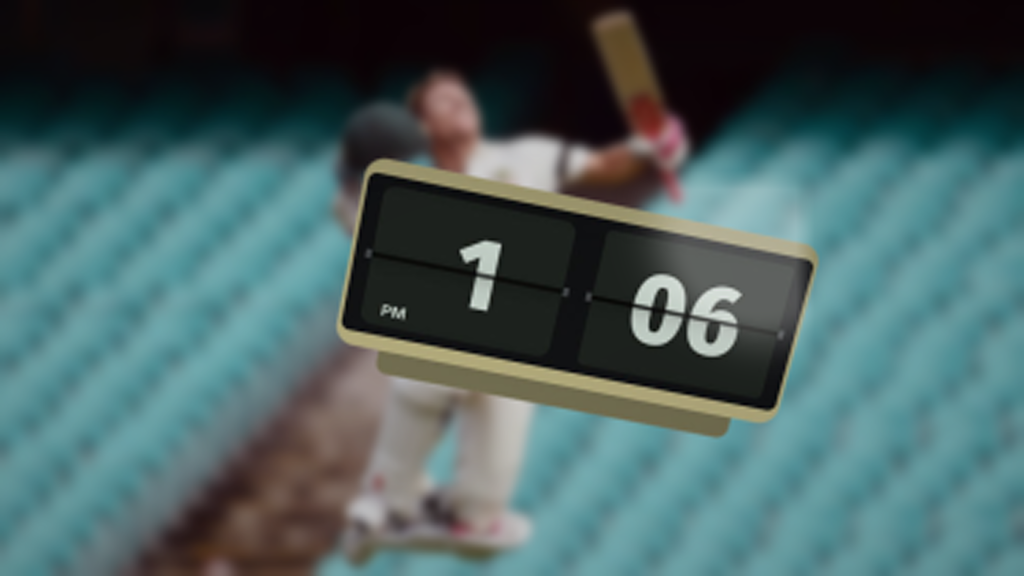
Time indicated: 1:06
